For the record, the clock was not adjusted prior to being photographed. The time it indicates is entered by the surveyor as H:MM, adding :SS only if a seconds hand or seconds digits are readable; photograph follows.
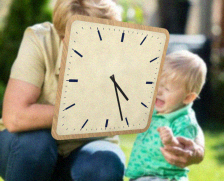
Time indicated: 4:26
